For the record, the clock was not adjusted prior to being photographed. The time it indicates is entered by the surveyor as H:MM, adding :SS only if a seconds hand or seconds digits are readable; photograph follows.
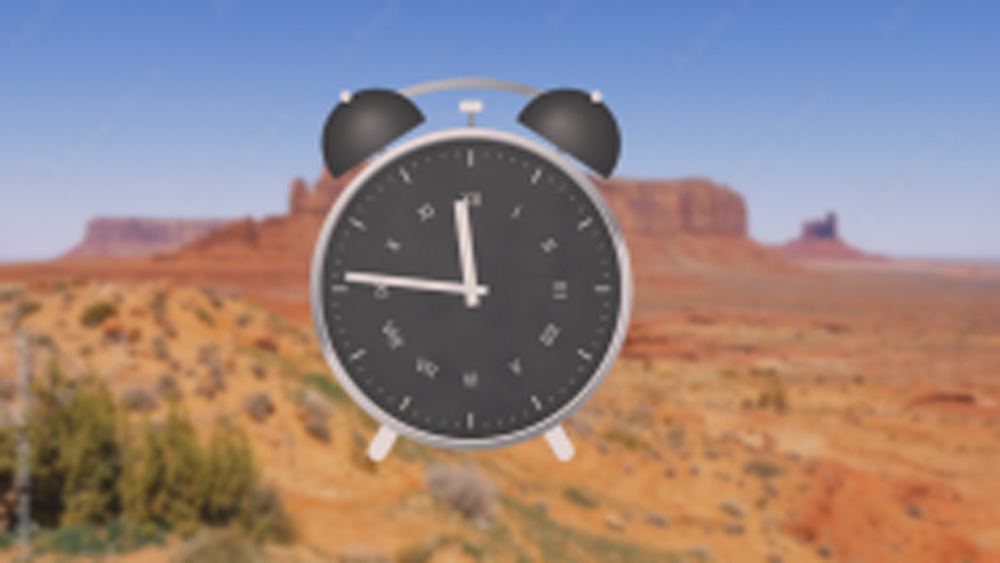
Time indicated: 11:46
